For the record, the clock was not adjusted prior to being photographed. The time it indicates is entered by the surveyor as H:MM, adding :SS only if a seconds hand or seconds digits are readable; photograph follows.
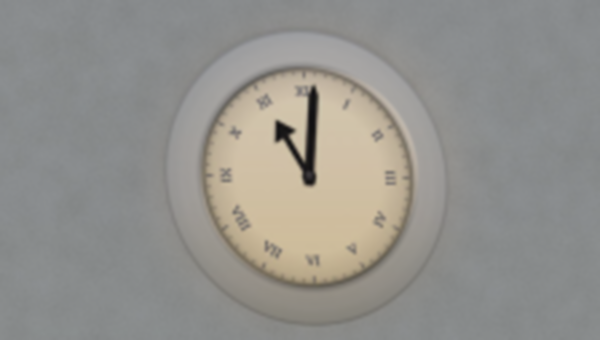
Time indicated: 11:01
